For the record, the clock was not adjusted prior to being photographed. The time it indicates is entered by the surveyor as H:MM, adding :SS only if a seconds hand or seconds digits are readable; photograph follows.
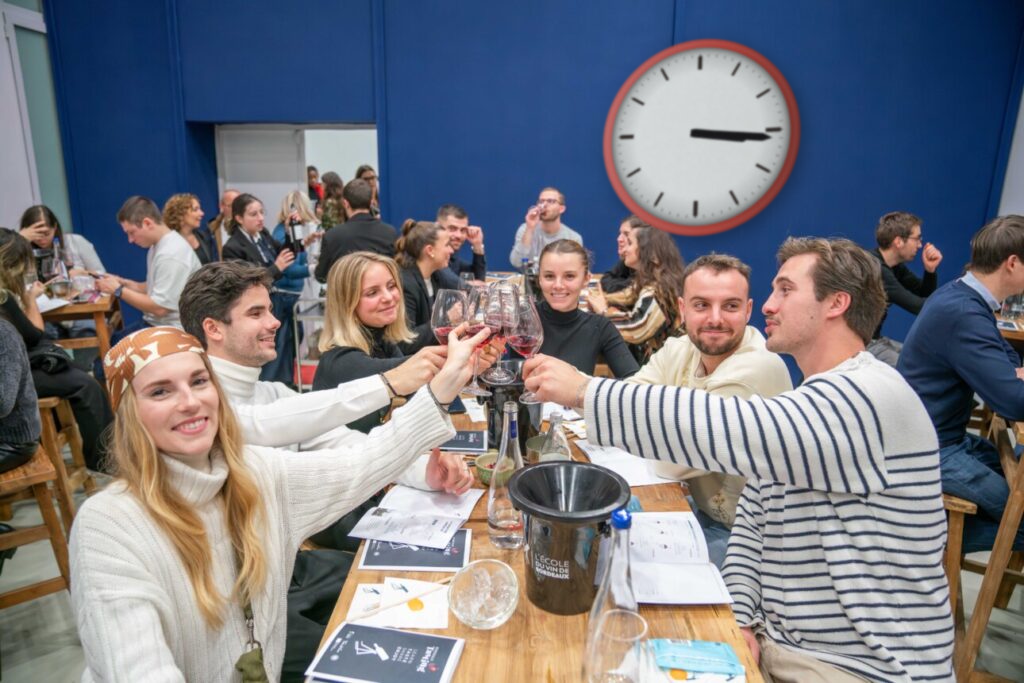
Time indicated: 3:16
